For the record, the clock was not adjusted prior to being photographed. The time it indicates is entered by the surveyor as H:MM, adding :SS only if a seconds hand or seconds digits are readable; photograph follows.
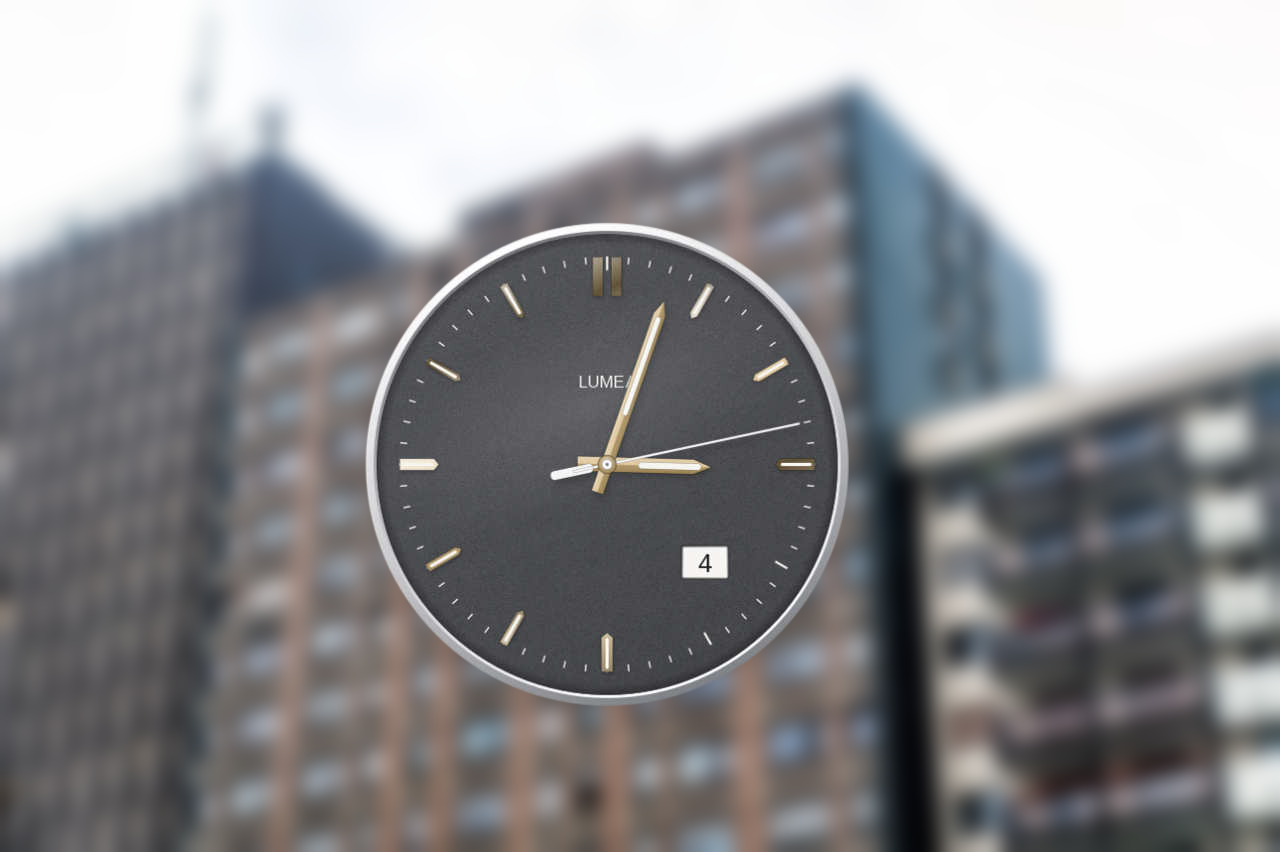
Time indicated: 3:03:13
